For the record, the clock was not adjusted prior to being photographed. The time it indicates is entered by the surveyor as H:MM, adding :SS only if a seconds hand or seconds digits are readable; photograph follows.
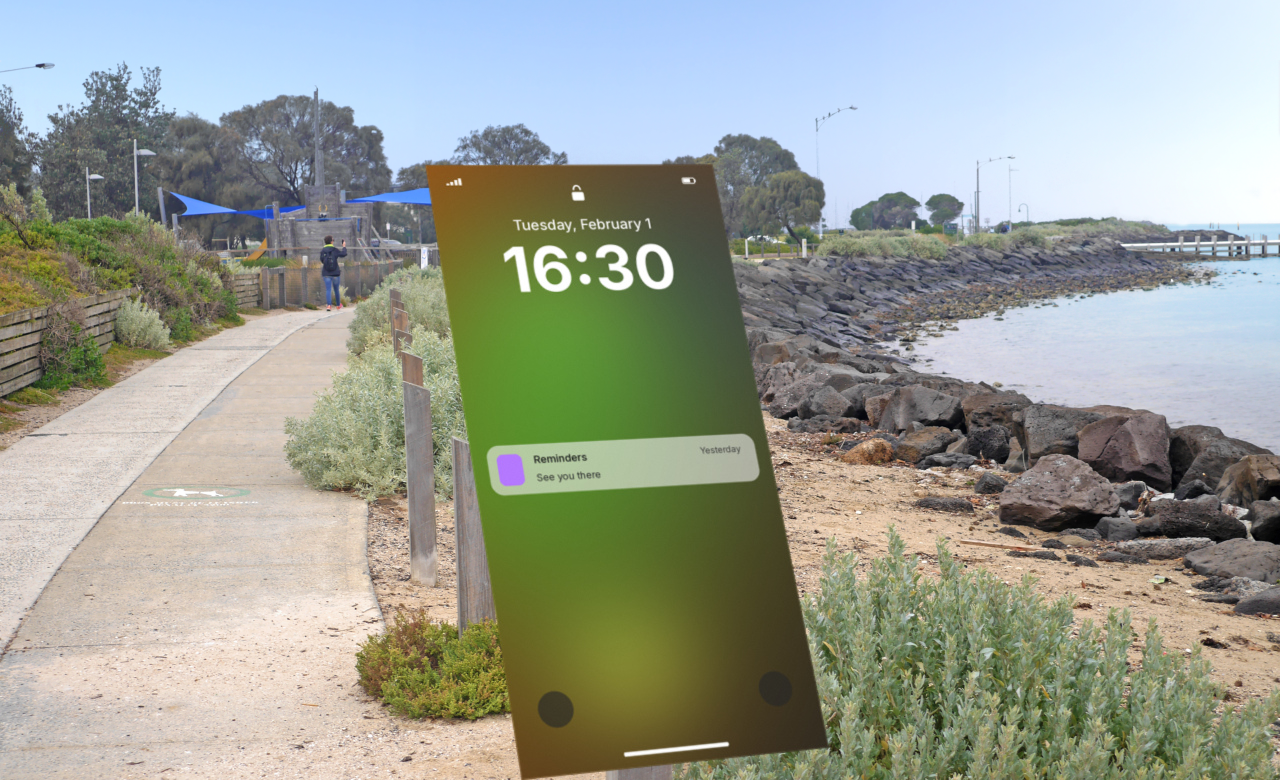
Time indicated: 16:30
